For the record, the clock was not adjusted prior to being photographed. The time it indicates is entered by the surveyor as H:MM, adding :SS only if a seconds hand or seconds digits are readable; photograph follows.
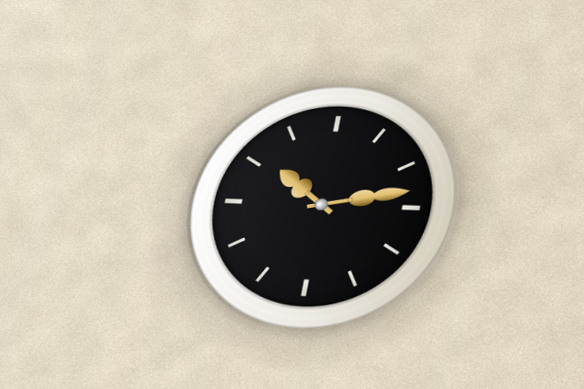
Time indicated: 10:13
